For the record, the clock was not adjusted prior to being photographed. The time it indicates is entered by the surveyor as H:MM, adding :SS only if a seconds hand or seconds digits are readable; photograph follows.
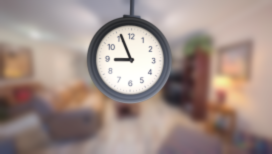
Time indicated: 8:56
